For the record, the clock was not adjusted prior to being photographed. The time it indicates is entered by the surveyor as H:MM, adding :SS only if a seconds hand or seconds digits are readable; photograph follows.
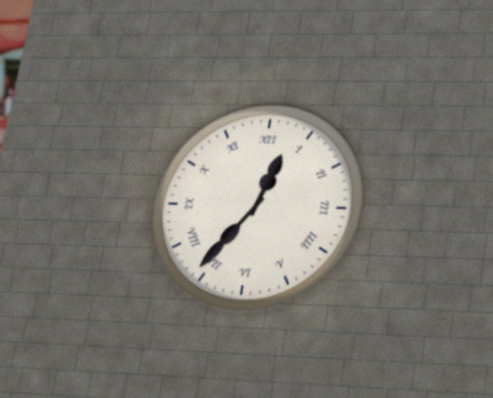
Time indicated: 12:36
